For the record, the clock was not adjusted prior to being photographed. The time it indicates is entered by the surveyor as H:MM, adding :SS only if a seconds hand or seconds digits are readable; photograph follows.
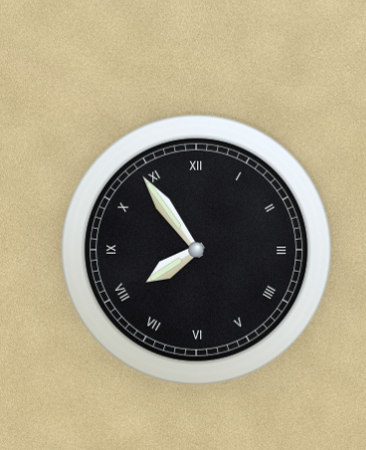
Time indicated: 7:54
